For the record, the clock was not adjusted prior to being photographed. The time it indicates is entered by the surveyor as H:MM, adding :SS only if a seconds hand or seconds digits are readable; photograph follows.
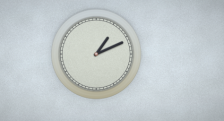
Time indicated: 1:11
